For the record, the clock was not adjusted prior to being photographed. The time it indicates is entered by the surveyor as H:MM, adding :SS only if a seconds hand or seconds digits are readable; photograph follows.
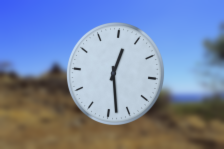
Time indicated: 12:28
